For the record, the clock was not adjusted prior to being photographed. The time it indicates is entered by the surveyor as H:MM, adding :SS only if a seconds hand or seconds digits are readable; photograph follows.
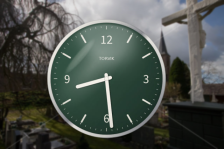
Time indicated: 8:29
